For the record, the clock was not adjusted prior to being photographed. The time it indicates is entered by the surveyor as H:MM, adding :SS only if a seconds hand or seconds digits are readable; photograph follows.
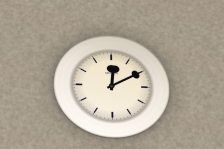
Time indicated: 12:10
